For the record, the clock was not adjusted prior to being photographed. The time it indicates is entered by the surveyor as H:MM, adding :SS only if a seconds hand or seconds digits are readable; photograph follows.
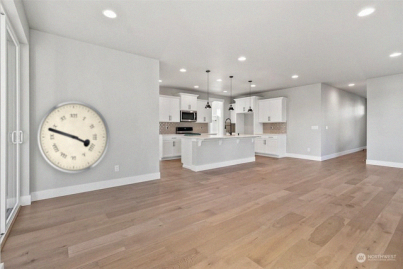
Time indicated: 3:48
